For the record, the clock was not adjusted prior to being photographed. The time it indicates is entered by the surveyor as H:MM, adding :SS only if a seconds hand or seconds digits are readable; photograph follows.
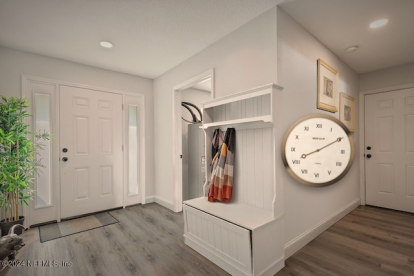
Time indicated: 8:10
